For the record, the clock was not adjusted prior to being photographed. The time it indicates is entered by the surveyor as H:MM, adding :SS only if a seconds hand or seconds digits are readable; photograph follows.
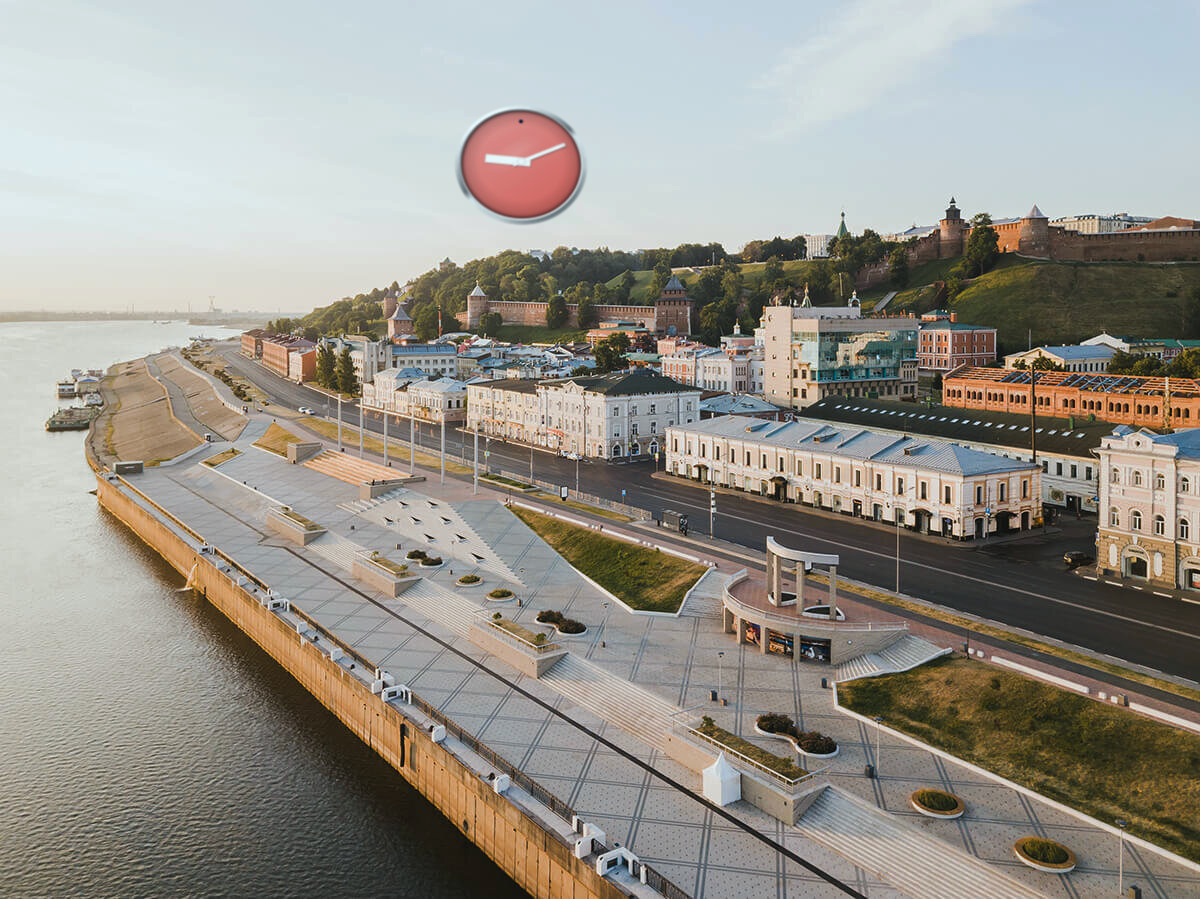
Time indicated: 9:11
